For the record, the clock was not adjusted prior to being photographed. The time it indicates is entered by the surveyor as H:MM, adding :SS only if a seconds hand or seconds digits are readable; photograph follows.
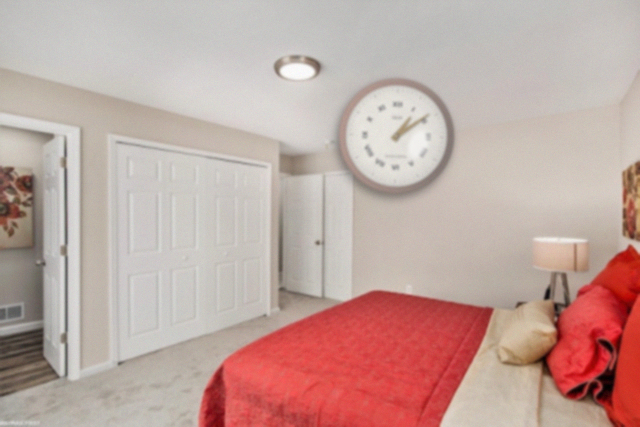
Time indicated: 1:09
